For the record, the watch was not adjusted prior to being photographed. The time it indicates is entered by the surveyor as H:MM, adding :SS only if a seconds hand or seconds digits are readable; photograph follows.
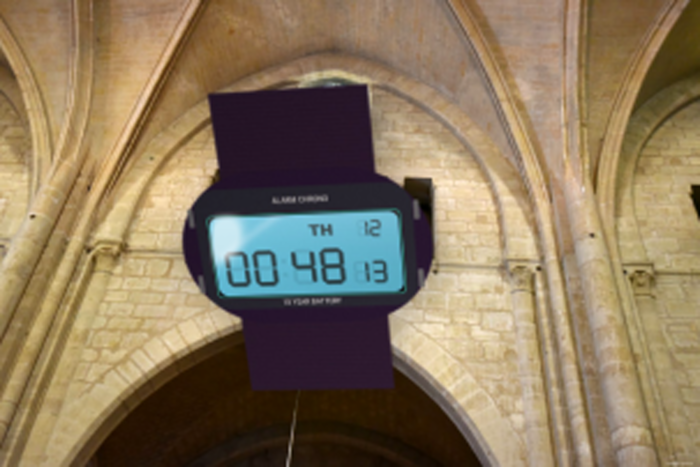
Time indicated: 0:48:13
